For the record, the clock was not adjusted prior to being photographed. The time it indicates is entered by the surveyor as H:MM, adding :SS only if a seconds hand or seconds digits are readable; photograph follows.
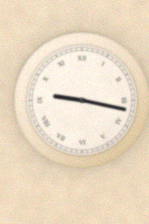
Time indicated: 9:17
